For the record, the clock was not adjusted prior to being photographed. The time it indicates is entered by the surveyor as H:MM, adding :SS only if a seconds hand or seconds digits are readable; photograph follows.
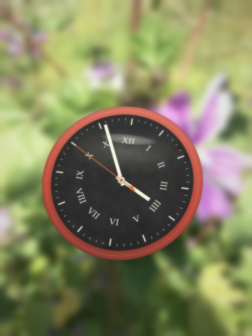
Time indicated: 3:55:50
